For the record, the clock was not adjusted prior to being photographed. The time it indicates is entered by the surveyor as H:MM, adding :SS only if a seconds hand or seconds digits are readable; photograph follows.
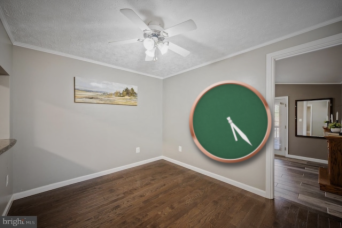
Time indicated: 5:23
